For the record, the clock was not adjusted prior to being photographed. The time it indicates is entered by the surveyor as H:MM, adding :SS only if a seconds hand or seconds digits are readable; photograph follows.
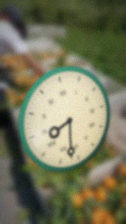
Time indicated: 8:32
